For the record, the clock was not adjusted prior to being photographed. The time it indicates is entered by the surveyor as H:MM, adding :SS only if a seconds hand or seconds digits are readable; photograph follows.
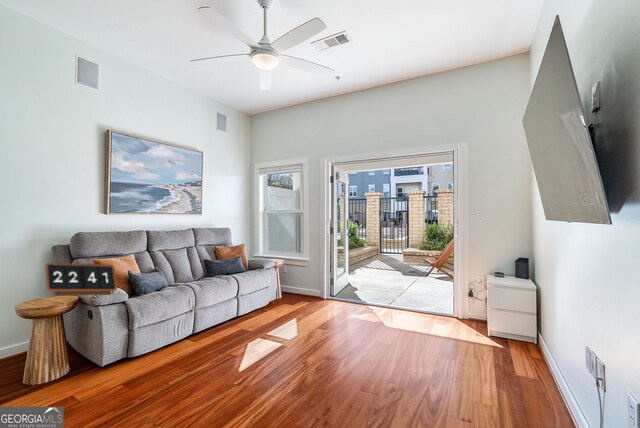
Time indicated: 22:41
